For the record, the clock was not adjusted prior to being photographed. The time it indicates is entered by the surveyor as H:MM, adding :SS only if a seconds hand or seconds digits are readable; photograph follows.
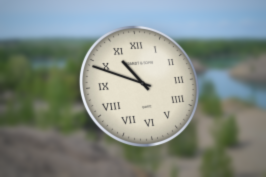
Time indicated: 10:49
